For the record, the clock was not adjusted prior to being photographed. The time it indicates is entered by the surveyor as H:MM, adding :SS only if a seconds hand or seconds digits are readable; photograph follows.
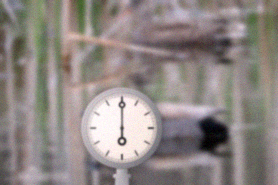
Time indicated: 6:00
